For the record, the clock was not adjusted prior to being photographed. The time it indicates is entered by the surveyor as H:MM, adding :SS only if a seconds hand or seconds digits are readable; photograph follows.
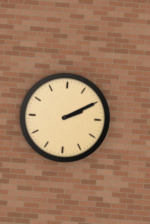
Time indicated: 2:10
